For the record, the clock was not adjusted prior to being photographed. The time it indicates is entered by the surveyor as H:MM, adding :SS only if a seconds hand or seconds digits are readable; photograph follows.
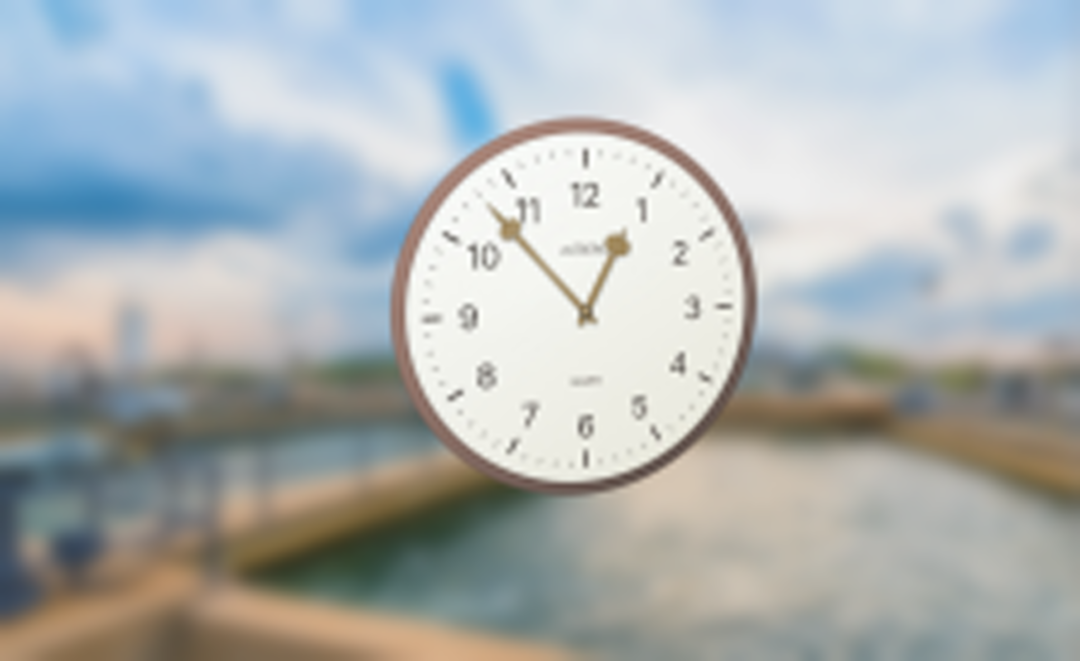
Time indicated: 12:53
